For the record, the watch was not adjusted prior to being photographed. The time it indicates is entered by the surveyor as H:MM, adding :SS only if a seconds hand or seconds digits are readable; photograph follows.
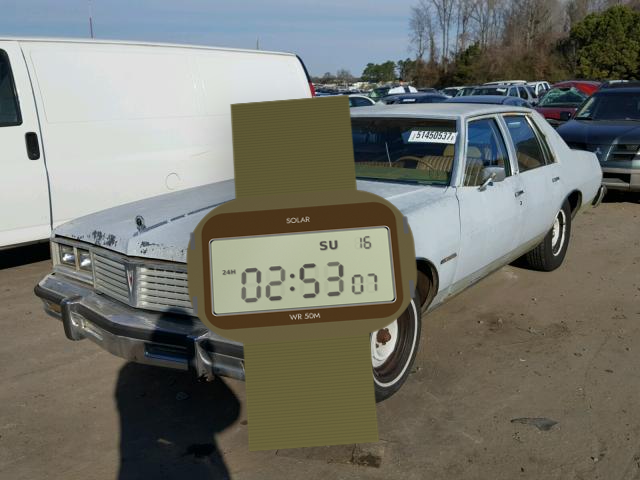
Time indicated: 2:53:07
